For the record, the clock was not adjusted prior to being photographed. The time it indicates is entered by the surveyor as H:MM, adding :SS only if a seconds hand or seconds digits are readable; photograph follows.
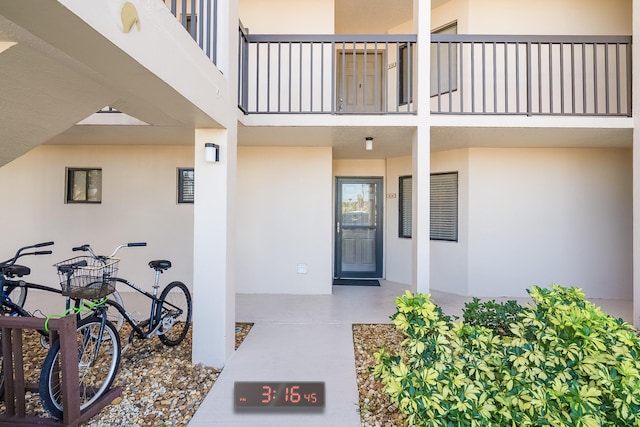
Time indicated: 3:16:45
